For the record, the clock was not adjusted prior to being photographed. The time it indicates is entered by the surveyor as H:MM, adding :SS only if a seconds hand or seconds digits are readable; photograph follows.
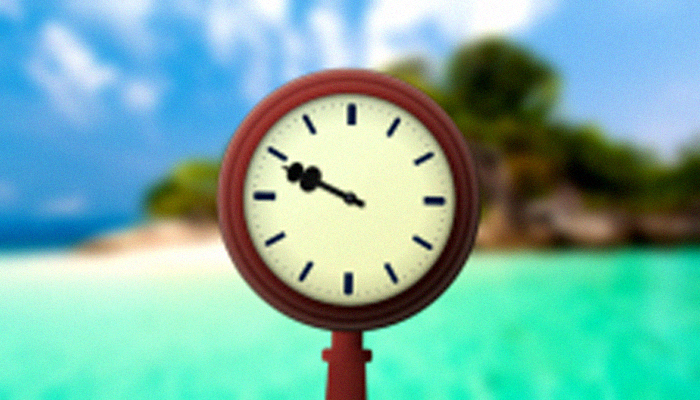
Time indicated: 9:49
